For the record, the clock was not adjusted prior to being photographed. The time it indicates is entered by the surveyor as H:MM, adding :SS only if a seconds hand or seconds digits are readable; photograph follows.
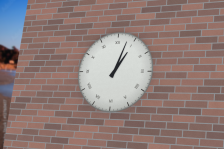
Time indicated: 1:03
